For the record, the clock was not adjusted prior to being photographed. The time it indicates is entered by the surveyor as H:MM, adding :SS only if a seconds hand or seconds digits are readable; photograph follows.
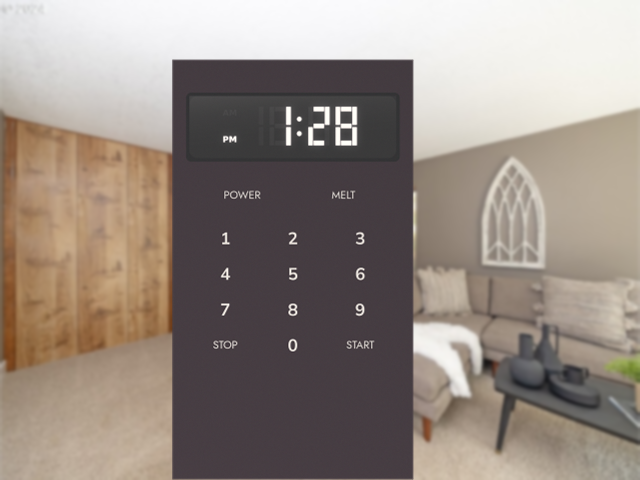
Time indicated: 1:28
